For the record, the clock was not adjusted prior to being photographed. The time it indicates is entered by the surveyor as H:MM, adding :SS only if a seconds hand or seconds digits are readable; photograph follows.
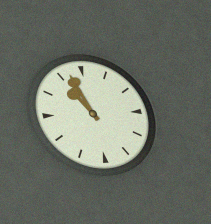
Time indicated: 10:57
